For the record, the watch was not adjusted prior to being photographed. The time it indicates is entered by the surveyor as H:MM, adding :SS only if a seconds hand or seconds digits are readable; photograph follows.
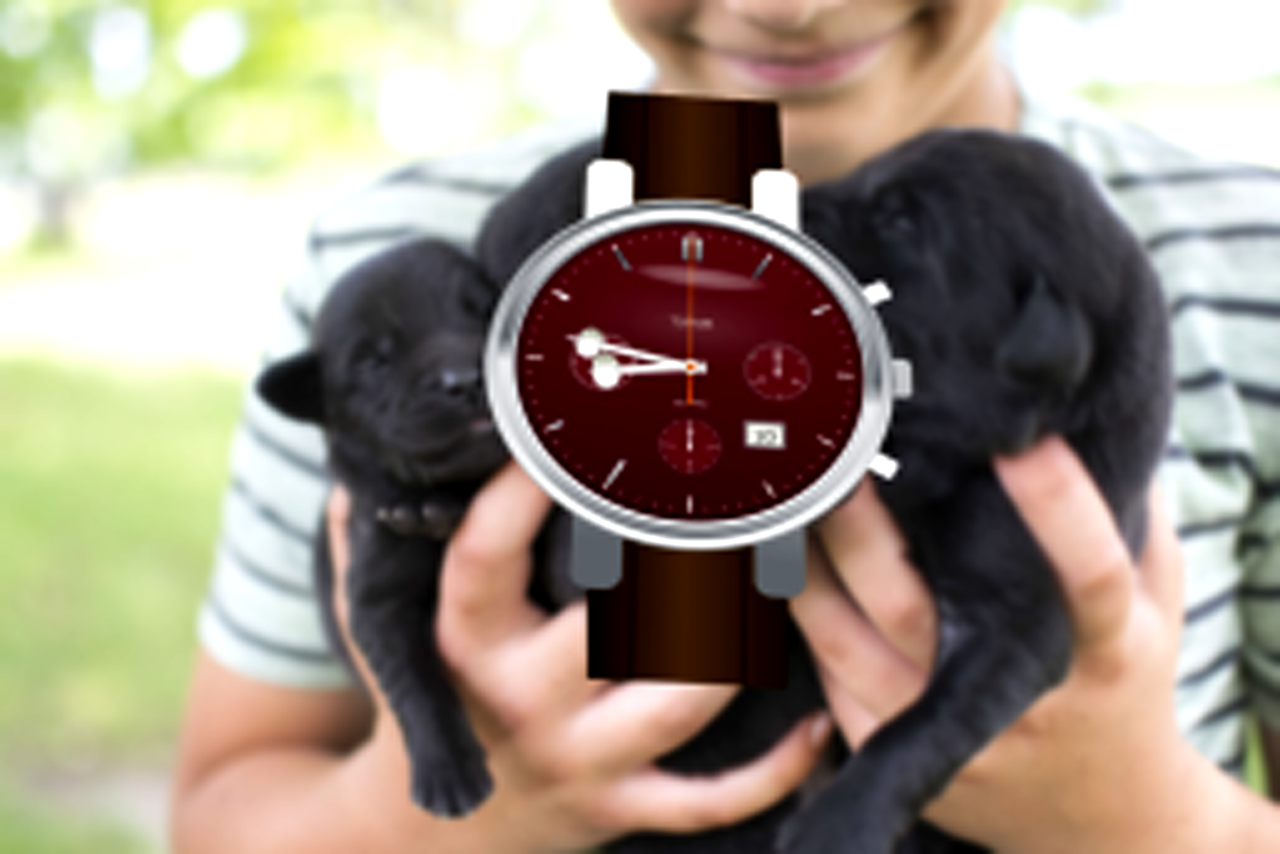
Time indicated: 8:47
